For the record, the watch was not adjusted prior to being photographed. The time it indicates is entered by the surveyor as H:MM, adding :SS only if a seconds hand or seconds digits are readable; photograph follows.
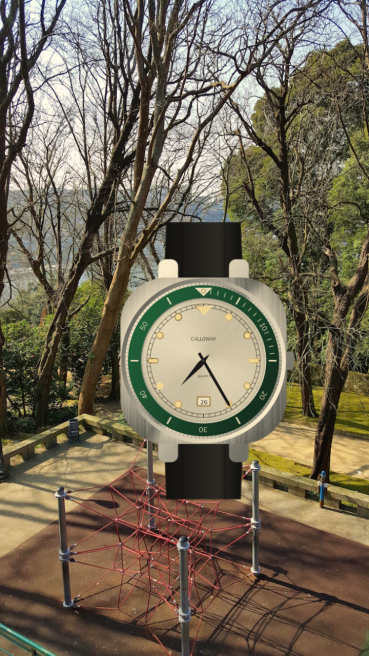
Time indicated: 7:25
